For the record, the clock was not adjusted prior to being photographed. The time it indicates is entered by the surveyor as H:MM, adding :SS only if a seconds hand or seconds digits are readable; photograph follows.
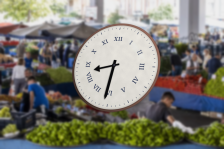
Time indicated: 8:31
